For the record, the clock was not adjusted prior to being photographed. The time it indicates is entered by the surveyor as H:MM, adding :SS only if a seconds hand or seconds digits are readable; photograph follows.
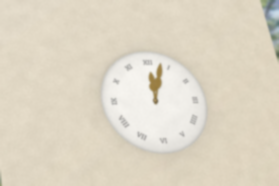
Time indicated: 12:03
